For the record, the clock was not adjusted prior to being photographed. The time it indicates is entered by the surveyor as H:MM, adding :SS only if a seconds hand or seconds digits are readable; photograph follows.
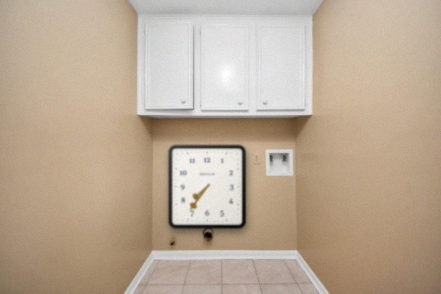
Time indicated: 7:36
